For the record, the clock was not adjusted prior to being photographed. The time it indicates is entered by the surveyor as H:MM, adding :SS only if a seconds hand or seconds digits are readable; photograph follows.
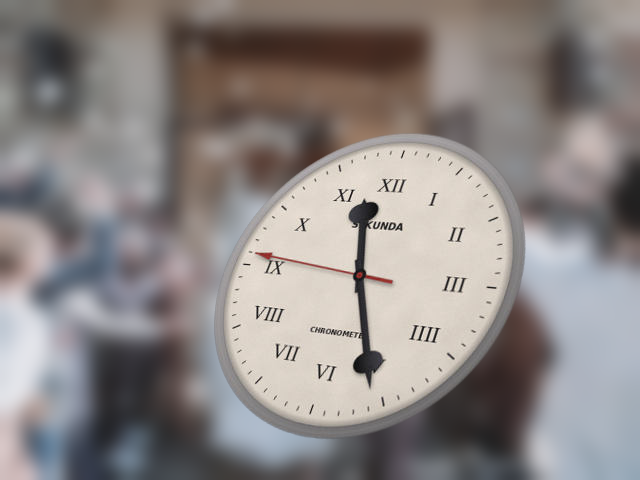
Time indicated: 11:25:46
